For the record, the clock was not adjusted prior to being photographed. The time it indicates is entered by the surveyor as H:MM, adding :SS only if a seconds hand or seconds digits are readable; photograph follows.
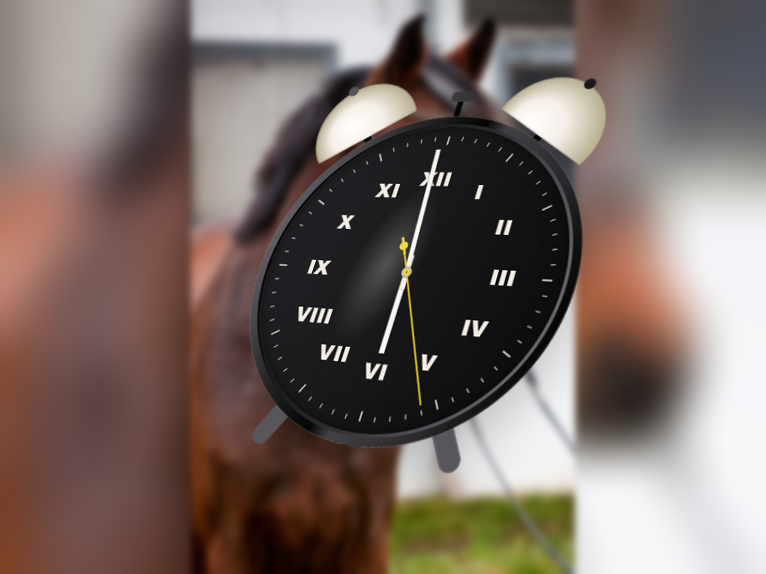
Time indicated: 5:59:26
